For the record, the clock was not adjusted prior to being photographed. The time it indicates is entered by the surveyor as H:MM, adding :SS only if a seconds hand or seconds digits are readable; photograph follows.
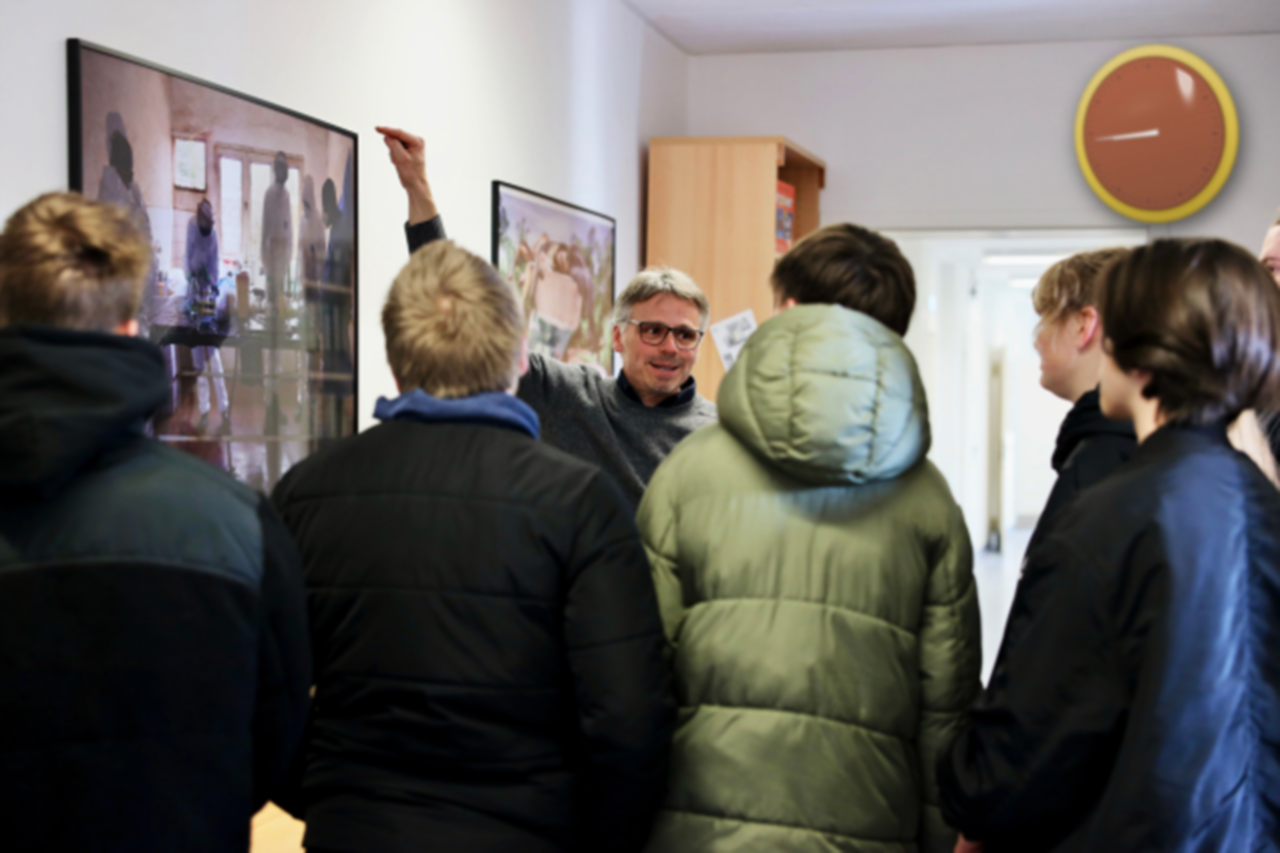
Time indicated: 8:44
